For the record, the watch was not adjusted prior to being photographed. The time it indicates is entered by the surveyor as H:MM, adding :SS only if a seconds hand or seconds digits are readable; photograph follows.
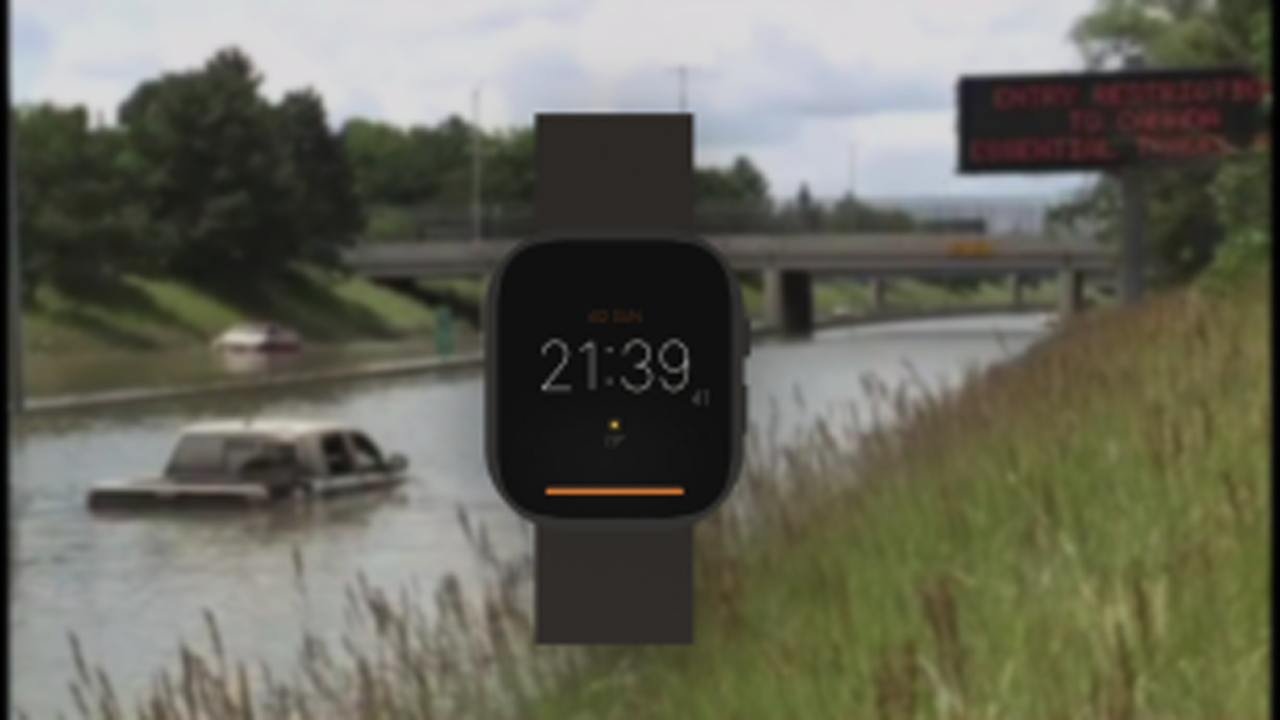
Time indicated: 21:39
